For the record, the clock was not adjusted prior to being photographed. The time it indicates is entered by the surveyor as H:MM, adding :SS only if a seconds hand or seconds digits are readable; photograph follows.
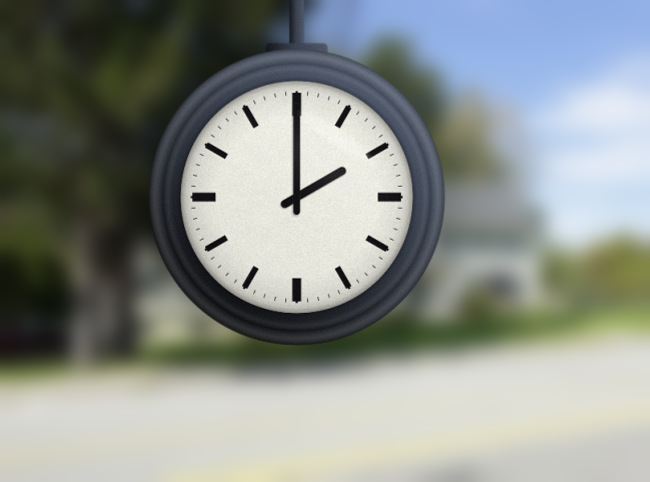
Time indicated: 2:00
